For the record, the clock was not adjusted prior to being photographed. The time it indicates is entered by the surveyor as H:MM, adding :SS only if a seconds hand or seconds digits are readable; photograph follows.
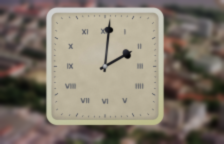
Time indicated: 2:01
